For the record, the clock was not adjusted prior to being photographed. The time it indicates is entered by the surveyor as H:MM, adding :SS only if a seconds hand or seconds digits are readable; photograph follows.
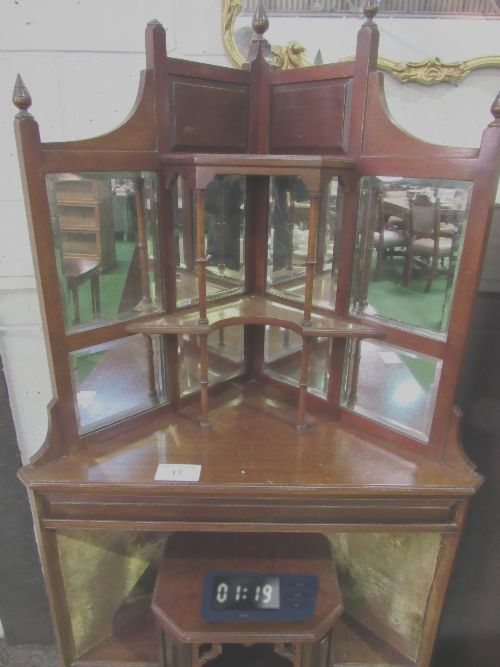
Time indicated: 1:19
